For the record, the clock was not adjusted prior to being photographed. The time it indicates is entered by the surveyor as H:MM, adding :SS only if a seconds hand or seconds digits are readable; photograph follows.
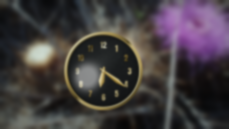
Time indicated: 6:21
